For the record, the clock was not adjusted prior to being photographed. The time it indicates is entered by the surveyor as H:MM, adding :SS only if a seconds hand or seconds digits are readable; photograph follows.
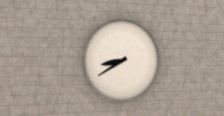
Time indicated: 8:40
